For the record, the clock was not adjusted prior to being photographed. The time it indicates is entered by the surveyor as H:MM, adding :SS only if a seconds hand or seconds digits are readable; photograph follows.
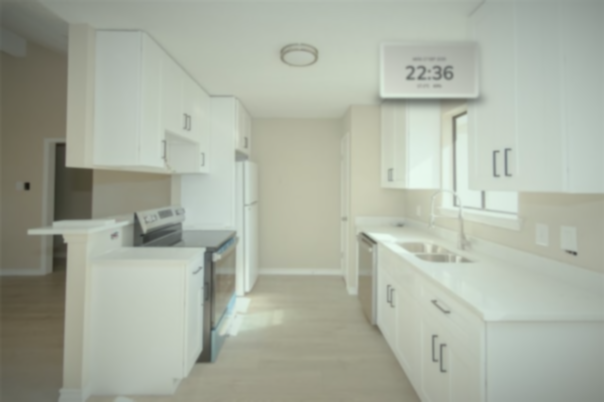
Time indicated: 22:36
